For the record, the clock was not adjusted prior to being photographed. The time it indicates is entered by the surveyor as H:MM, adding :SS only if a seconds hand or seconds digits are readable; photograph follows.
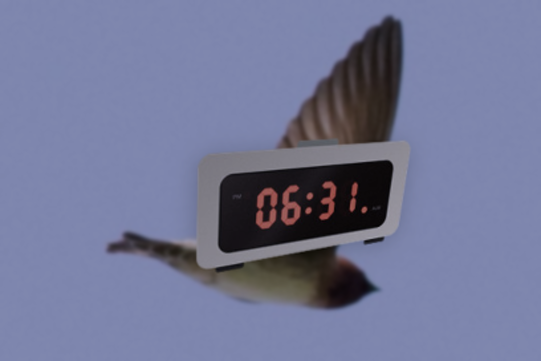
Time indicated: 6:31
